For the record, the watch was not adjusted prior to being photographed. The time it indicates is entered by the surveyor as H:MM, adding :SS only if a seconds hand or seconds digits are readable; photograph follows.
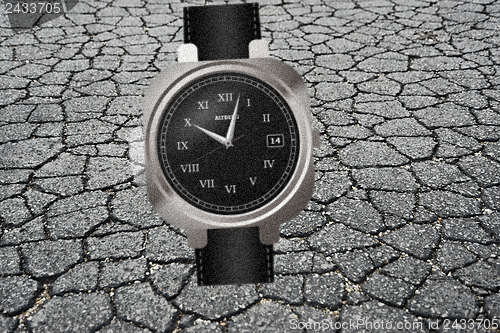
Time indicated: 10:02:41
